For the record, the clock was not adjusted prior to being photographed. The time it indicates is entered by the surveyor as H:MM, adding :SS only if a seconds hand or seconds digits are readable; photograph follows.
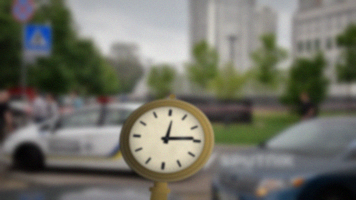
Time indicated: 12:14
